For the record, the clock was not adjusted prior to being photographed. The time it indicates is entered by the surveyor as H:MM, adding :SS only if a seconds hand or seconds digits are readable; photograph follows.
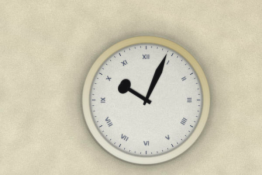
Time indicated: 10:04
